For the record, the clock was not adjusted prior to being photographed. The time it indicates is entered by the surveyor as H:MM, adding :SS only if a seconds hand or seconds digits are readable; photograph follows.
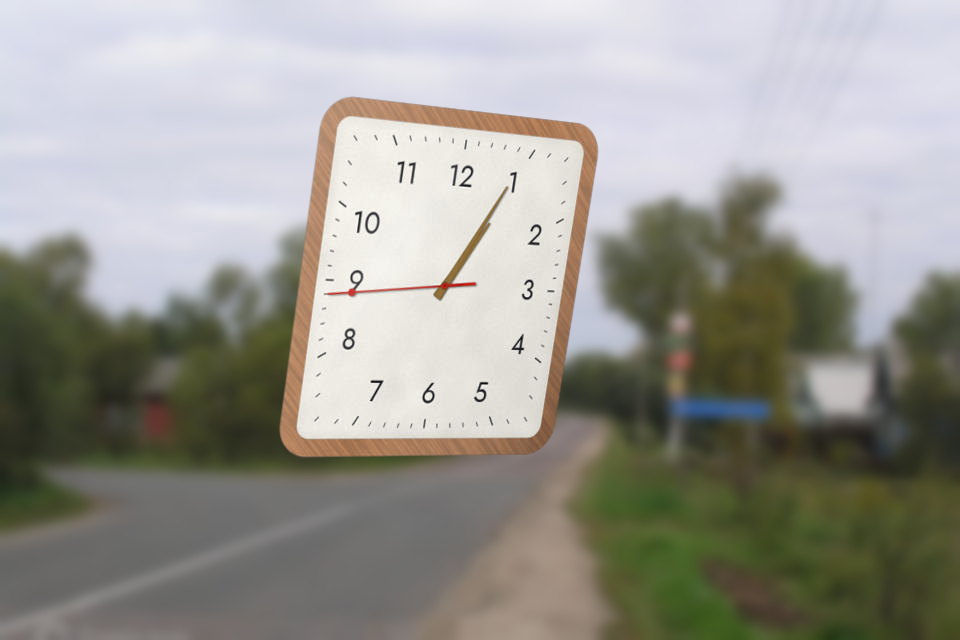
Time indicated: 1:04:44
